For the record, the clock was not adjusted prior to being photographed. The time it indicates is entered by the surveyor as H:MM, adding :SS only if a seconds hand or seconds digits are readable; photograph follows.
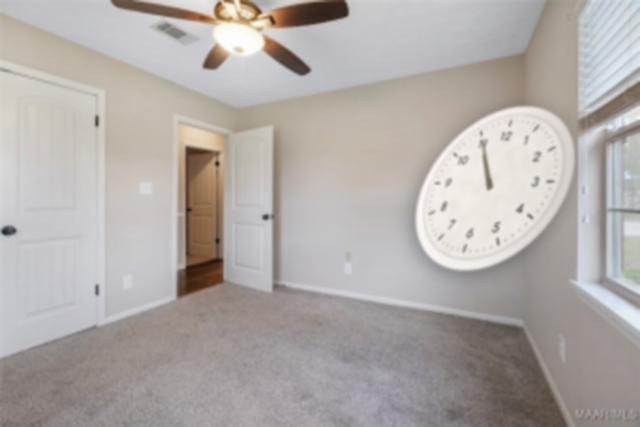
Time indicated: 10:55
